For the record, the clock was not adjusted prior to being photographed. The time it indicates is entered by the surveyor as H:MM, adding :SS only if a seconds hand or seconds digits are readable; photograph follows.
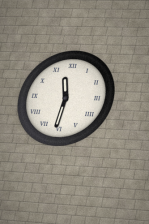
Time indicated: 11:31
